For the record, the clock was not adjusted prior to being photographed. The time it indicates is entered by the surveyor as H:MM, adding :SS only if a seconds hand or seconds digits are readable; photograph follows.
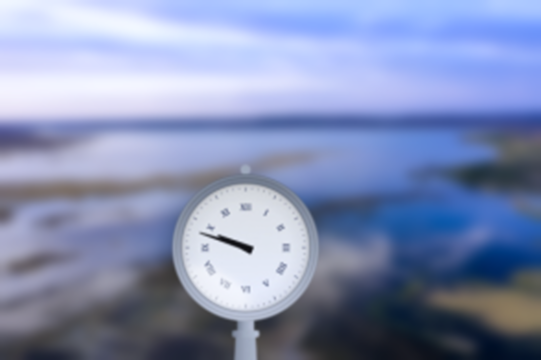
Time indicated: 9:48
